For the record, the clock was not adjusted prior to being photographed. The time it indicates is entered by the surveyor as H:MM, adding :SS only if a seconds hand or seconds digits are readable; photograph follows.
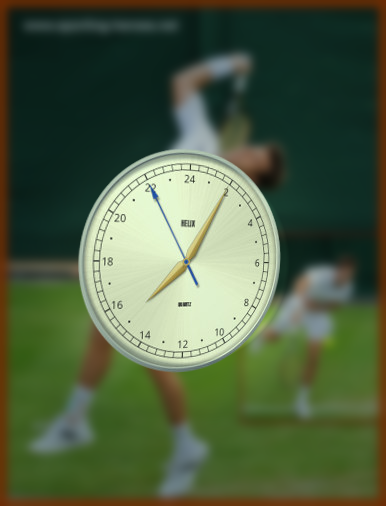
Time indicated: 15:04:55
